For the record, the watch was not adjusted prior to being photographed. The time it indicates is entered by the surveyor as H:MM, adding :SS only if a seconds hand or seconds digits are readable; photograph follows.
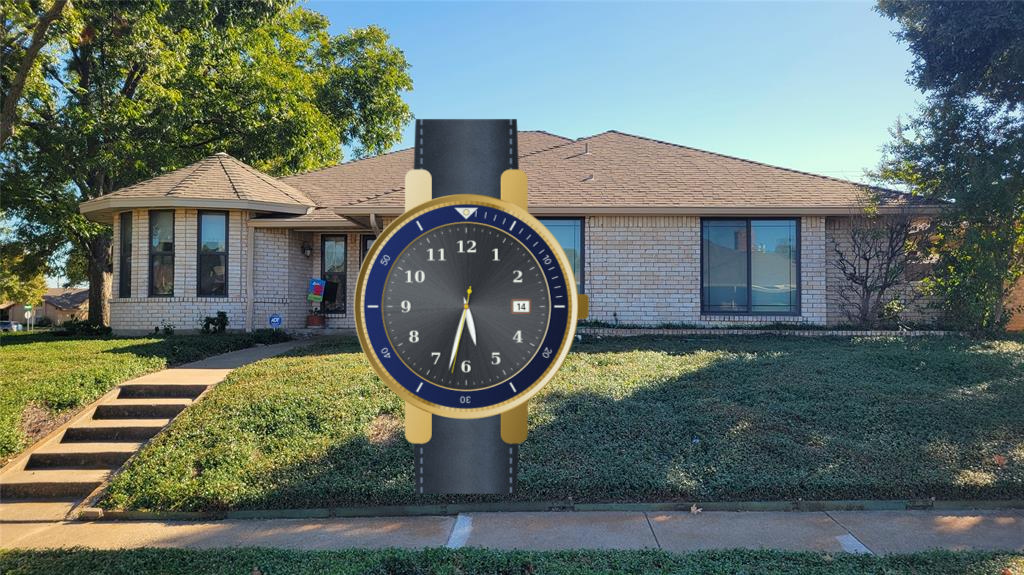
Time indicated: 5:32:32
